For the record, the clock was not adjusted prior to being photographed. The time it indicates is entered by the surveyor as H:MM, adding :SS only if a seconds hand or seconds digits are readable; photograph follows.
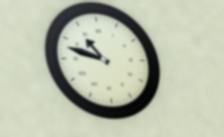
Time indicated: 10:48
